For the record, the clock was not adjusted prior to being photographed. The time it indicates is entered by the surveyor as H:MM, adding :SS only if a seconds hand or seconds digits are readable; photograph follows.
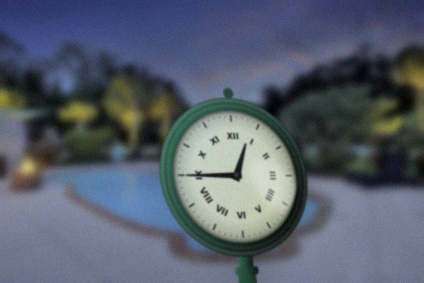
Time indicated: 12:45
